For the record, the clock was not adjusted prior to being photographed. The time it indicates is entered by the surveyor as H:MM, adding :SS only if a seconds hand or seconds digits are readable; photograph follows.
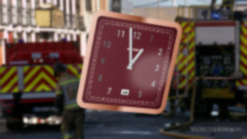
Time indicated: 12:58
